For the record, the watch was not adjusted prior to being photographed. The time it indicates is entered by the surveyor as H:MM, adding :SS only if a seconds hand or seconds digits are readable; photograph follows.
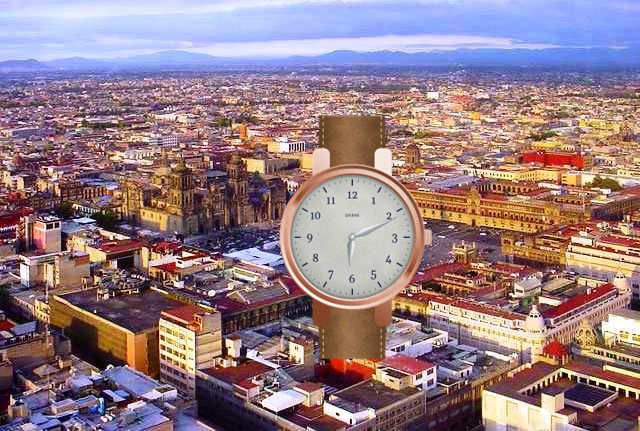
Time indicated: 6:11
